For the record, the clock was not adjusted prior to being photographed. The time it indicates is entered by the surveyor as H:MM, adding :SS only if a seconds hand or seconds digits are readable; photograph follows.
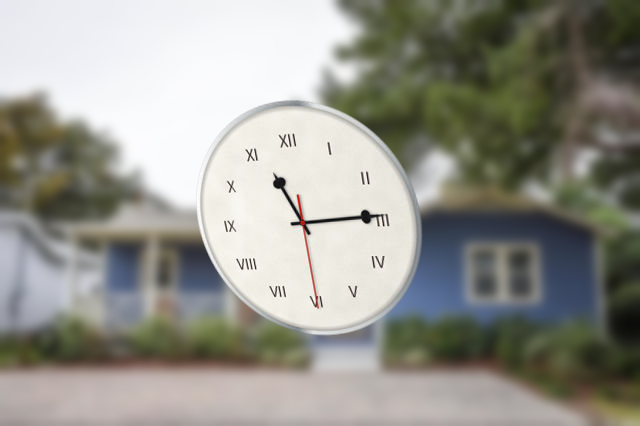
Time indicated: 11:14:30
